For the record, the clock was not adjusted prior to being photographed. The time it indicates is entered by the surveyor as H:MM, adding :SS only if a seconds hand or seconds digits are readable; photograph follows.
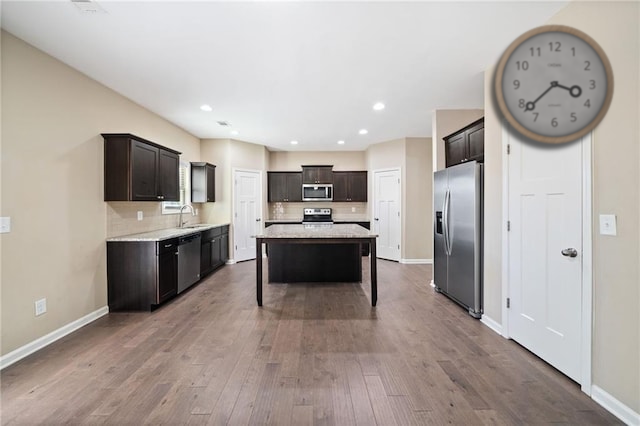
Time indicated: 3:38
